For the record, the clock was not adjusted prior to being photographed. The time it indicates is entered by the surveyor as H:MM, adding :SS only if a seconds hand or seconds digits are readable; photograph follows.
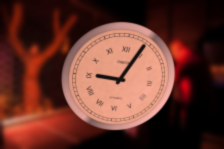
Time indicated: 9:04
